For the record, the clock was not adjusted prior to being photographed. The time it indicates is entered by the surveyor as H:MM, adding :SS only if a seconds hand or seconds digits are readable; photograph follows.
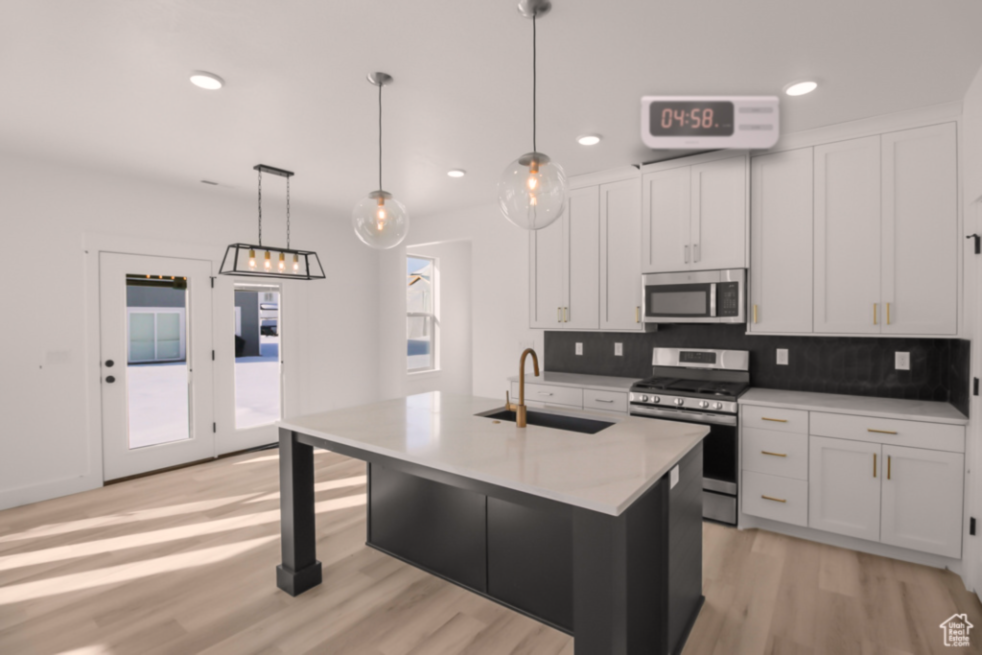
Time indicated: 4:58
